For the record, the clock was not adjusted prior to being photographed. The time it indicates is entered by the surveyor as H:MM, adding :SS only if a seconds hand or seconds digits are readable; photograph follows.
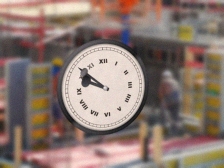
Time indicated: 9:52
